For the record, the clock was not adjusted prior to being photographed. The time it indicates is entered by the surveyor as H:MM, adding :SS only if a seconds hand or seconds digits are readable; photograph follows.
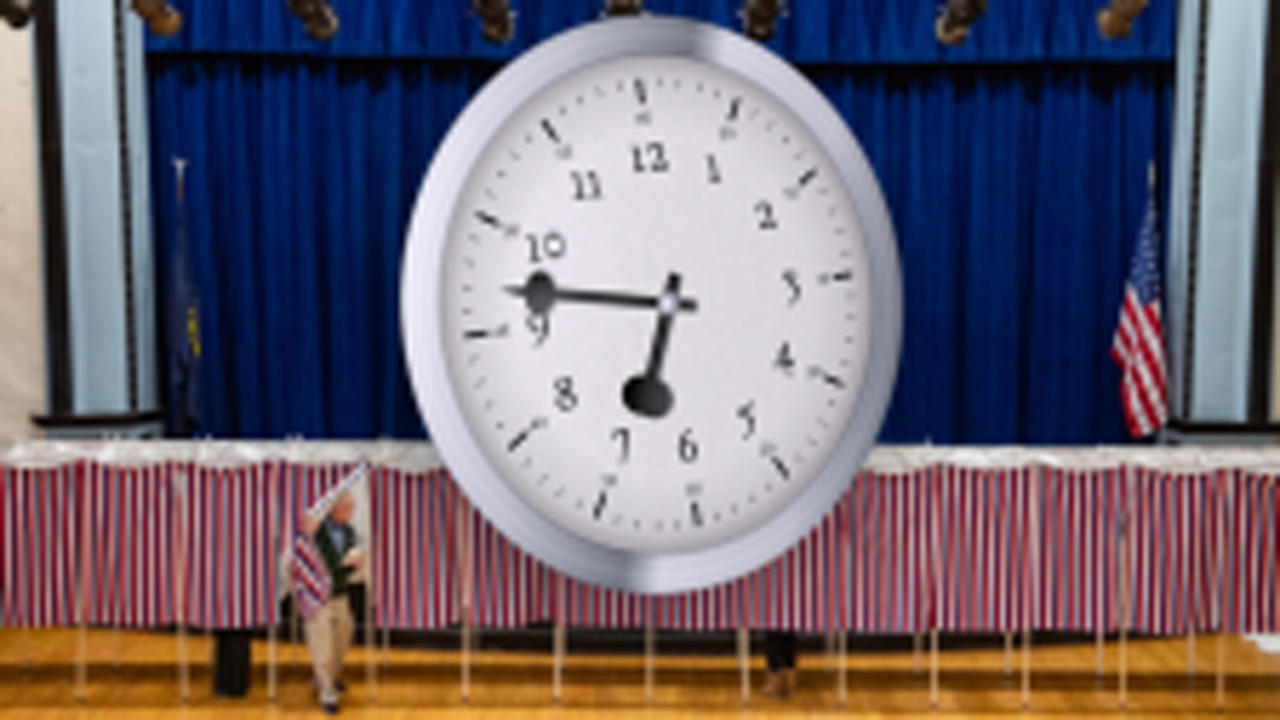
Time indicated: 6:47
